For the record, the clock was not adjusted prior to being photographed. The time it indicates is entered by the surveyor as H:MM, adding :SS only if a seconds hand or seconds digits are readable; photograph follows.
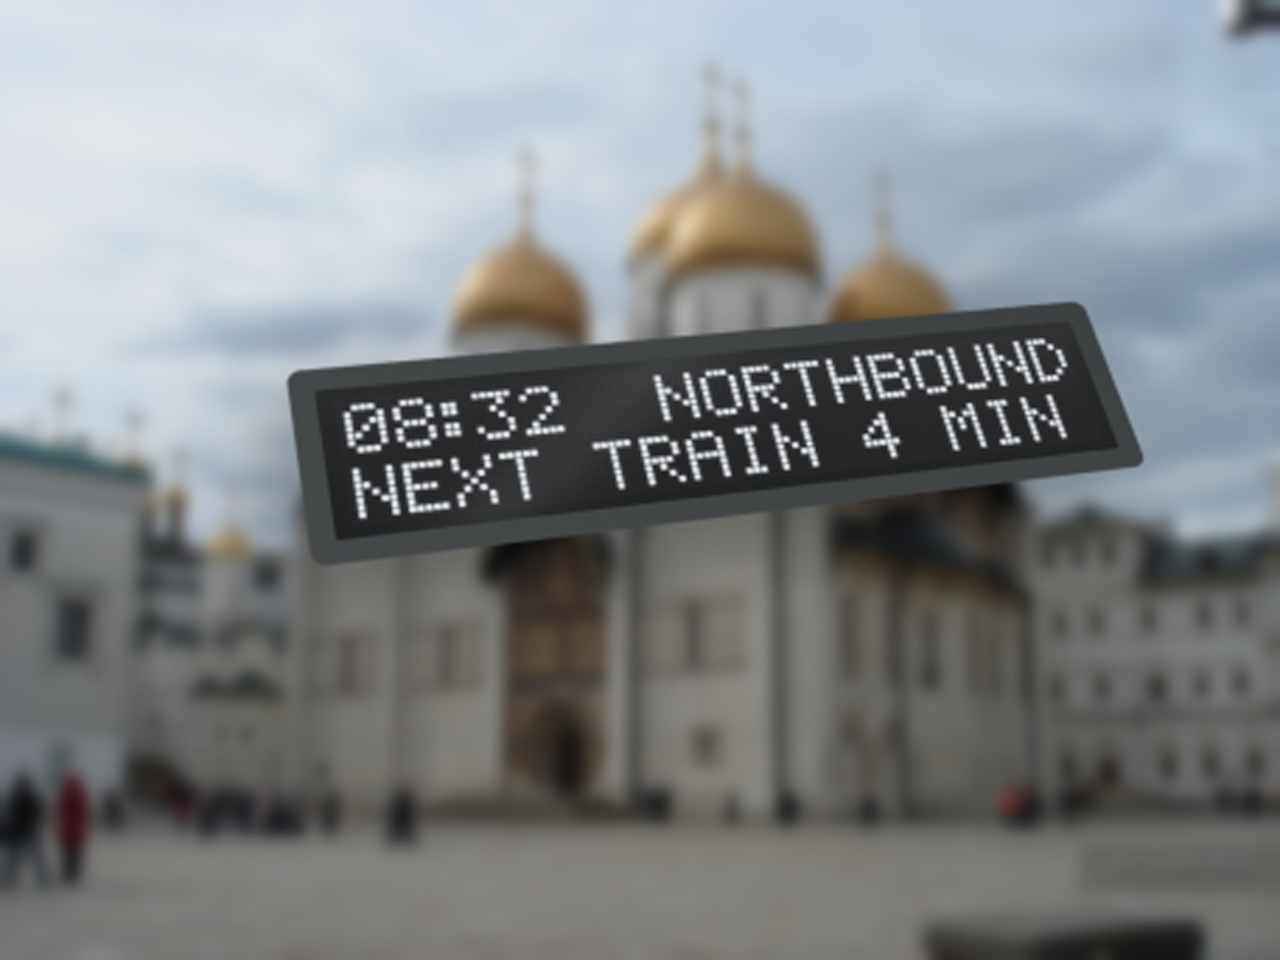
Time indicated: 8:32
